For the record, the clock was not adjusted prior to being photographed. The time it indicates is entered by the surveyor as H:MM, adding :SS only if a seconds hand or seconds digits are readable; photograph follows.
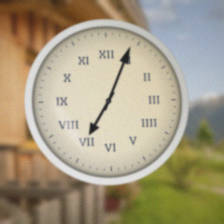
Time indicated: 7:04
